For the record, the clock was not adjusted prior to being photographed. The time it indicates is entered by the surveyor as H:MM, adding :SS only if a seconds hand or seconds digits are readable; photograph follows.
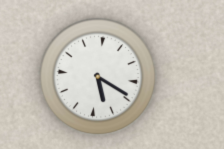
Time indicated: 5:19
